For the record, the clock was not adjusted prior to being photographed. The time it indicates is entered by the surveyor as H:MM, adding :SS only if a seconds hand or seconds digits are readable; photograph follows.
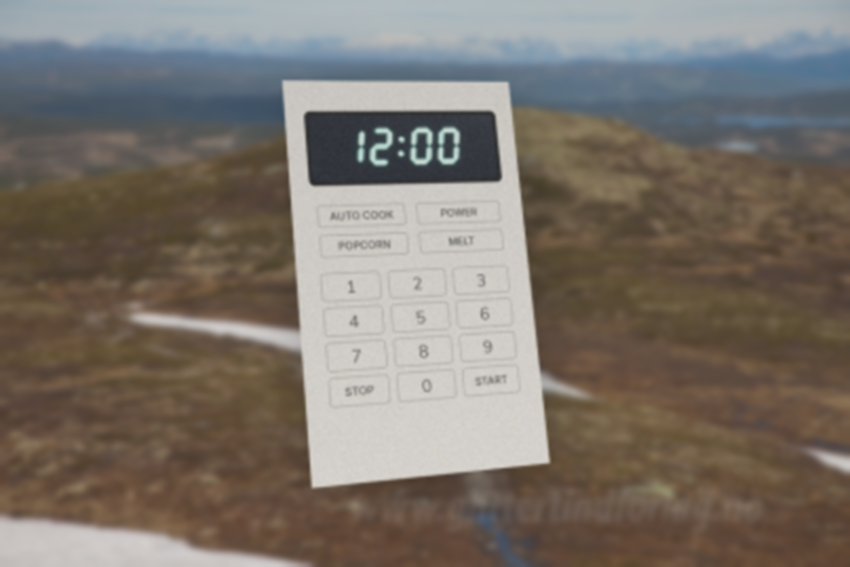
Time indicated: 12:00
